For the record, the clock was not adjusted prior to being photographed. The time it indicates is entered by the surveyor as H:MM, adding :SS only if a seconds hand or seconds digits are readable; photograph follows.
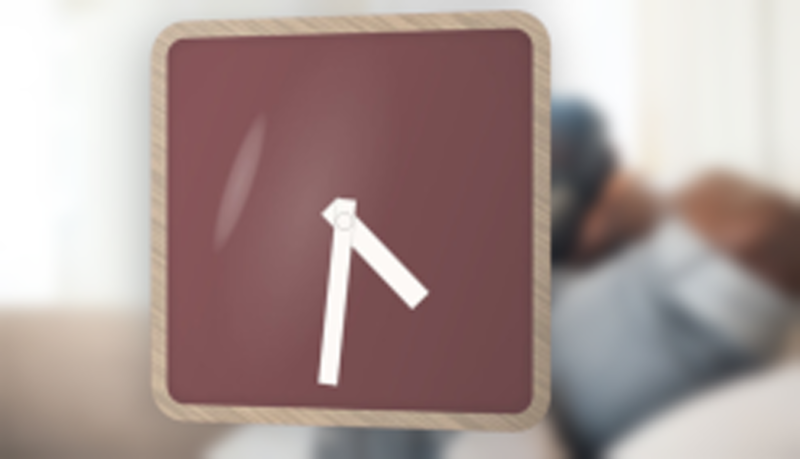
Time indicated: 4:31
